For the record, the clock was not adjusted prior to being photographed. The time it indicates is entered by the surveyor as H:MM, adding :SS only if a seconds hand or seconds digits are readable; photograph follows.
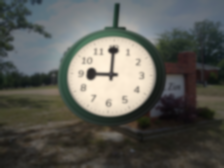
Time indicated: 9:00
